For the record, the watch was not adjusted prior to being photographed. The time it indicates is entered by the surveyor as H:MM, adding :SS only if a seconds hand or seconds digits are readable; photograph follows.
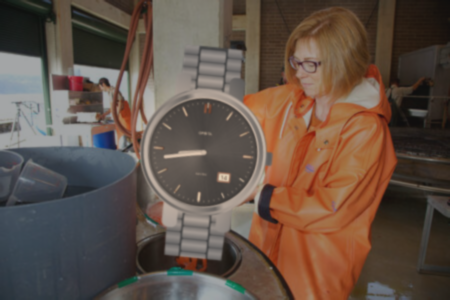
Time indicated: 8:43
